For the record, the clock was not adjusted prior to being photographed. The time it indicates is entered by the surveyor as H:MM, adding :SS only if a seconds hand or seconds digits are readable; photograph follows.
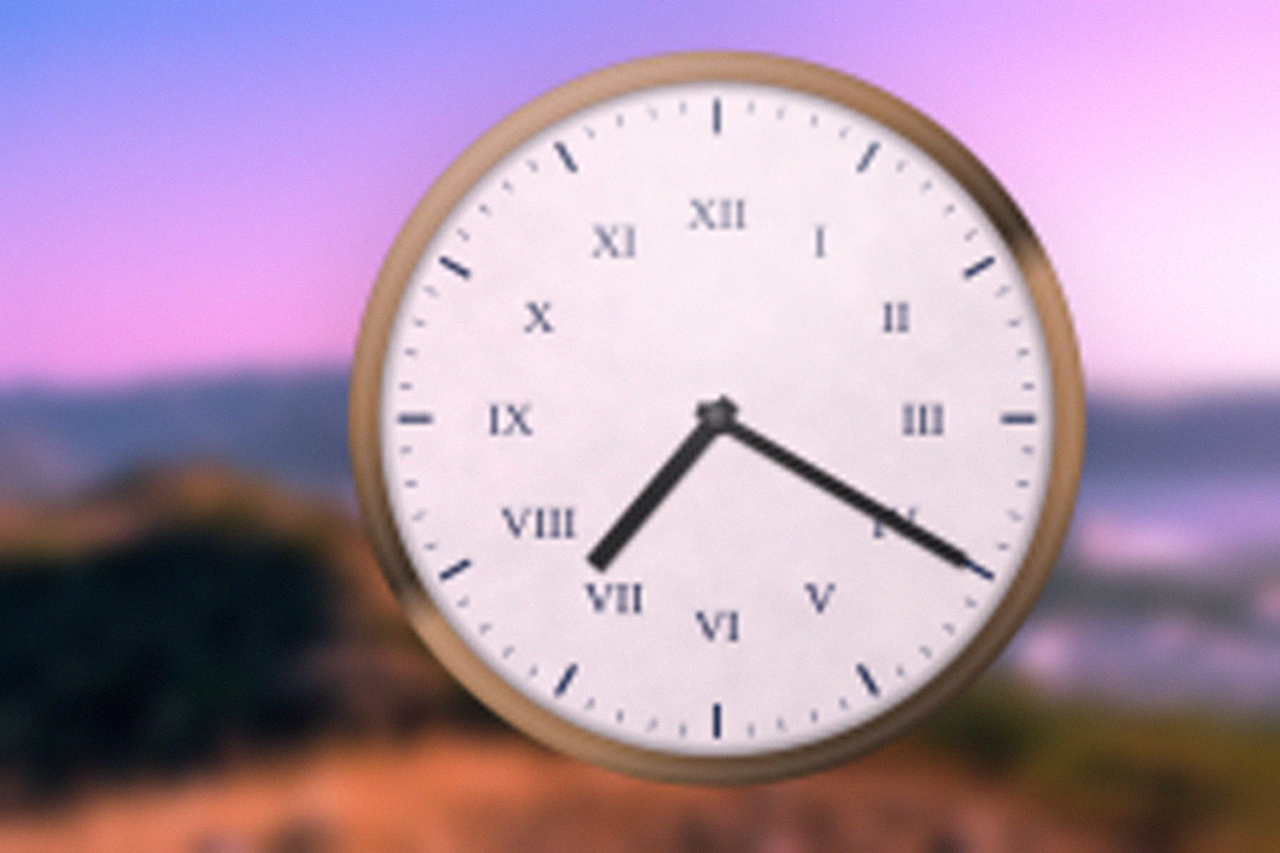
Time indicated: 7:20
